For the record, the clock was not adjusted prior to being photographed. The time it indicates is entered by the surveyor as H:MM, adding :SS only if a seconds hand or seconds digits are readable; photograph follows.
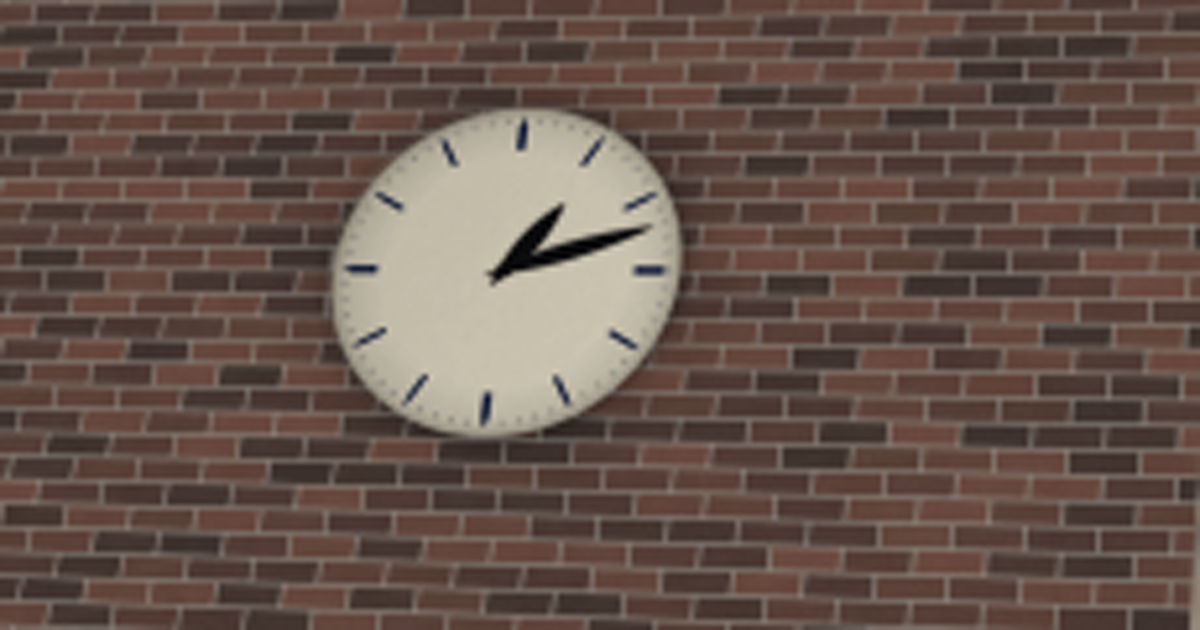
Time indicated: 1:12
